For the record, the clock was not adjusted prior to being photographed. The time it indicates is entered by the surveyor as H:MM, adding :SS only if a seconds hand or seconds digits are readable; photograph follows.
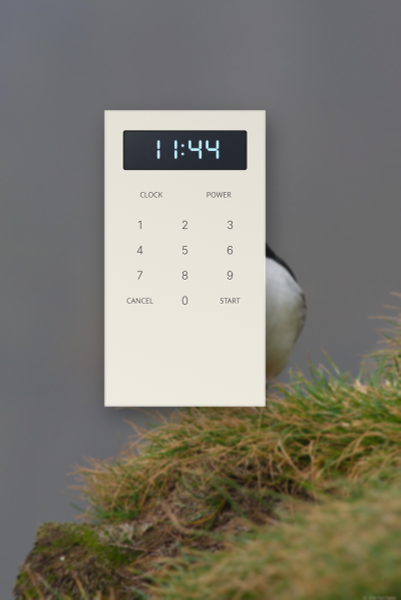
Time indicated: 11:44
